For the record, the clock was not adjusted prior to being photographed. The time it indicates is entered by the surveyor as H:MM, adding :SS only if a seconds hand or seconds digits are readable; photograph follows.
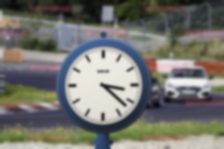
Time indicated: 3:22
